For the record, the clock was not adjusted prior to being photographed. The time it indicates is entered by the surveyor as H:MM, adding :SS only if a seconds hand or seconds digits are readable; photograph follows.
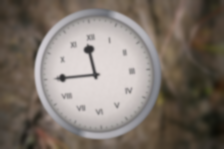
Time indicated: 11:45
